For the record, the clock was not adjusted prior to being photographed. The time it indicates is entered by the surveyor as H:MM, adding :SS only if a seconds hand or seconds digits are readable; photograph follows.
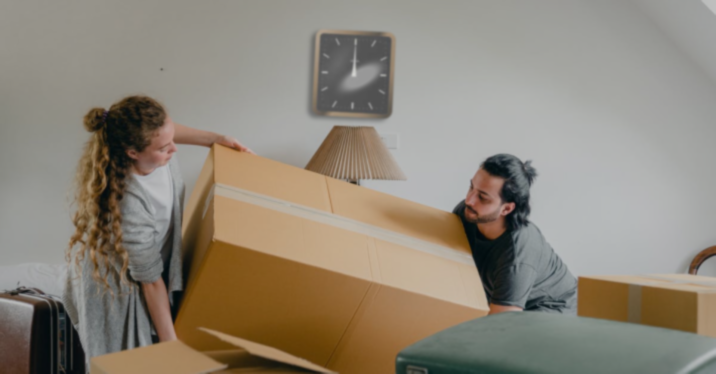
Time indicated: 12:00
